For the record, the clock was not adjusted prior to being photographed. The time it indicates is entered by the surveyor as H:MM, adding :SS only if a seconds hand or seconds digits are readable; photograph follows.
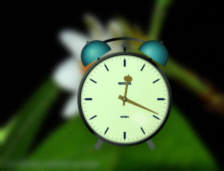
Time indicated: 12:19
